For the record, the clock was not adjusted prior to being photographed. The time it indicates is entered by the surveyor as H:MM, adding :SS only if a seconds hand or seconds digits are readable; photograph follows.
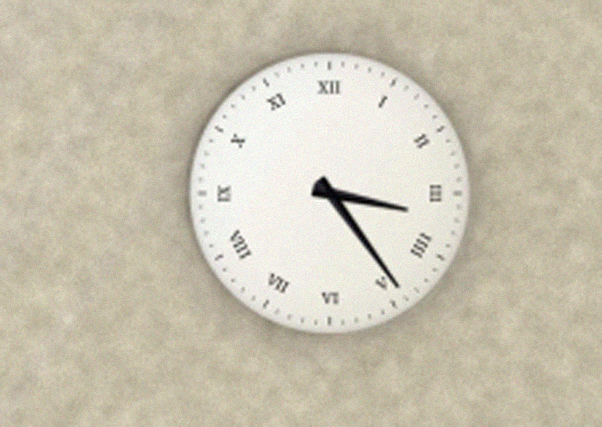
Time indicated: 3:24
